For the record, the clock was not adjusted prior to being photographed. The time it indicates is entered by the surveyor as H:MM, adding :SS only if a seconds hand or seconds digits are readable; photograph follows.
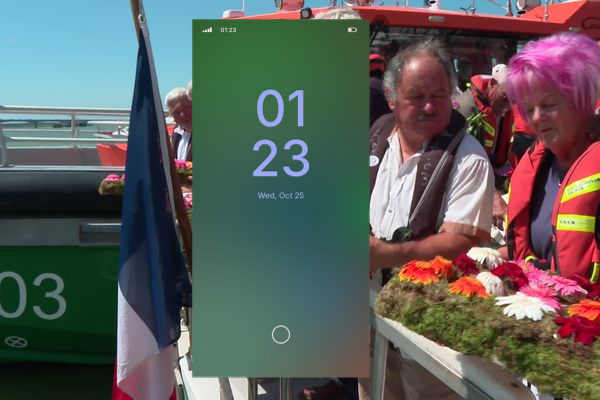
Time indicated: 1:23
